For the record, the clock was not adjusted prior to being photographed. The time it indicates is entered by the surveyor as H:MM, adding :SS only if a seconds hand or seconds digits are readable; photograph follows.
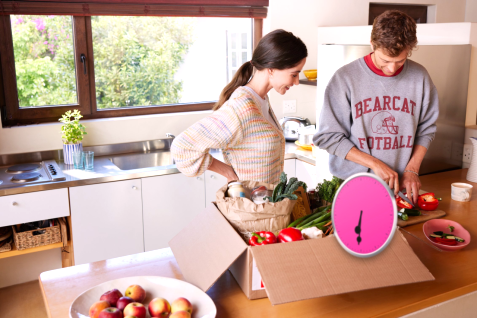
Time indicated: 6:31
